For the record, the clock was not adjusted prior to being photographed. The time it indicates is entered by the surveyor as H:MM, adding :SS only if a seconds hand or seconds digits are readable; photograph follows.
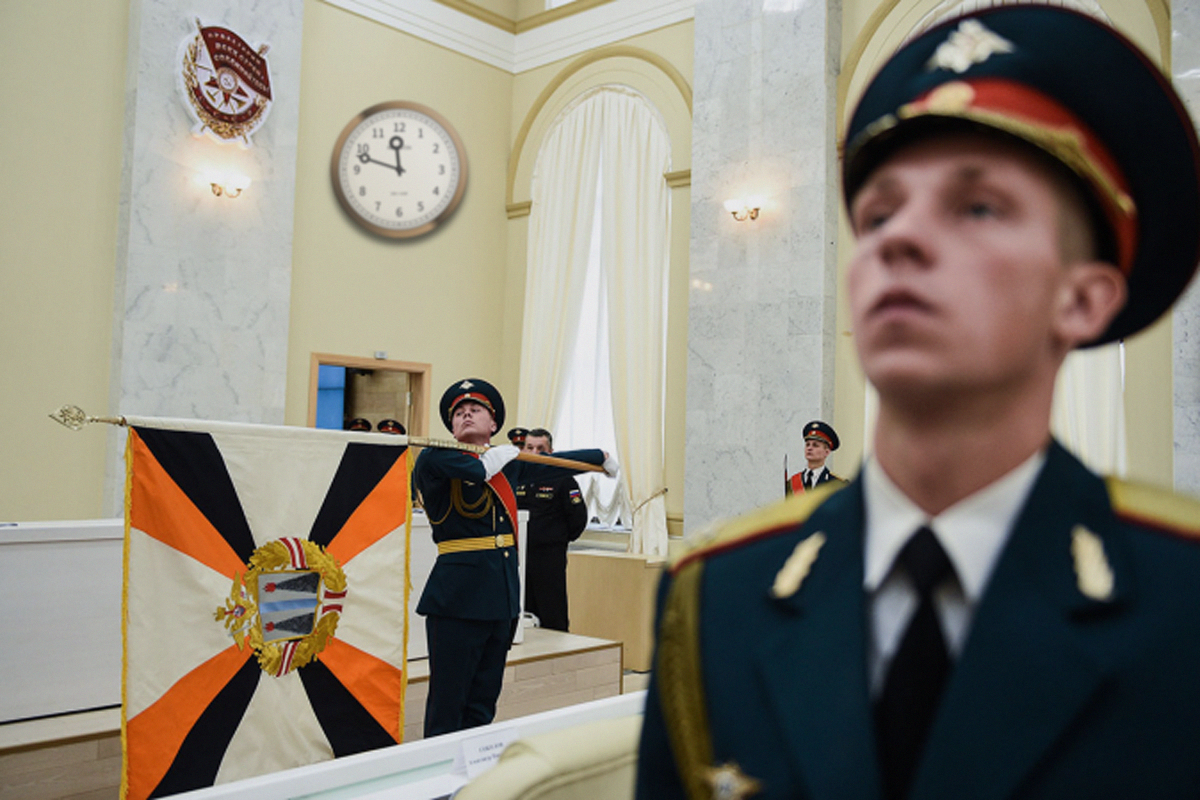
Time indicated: 11:48
